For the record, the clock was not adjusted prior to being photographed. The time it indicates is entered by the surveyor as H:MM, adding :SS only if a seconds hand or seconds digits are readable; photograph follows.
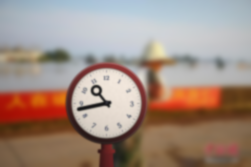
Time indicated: 10:43
